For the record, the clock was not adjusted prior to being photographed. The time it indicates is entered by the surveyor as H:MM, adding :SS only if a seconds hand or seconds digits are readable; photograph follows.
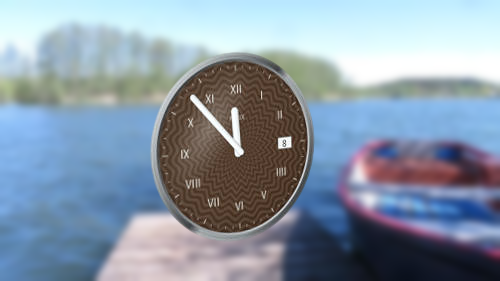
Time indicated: 11:53
